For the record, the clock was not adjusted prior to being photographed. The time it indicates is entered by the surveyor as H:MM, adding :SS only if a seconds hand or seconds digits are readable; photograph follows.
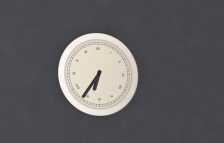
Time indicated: 6:36
